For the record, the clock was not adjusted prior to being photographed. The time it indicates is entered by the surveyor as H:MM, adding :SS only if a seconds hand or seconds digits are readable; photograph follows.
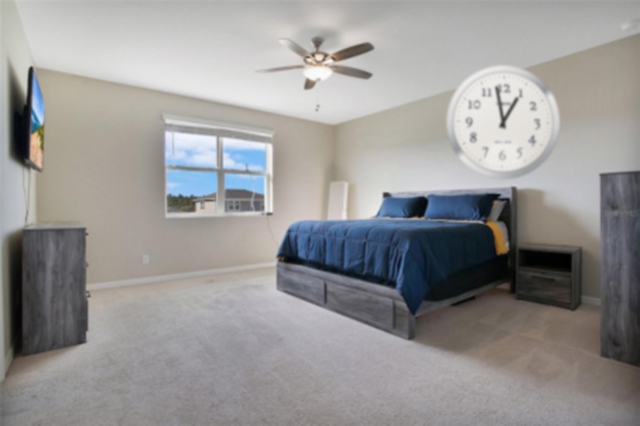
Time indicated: 12:58
